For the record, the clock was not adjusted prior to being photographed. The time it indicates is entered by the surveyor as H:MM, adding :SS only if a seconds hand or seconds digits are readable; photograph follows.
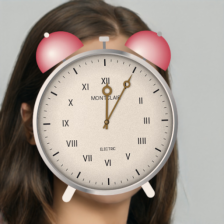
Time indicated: 12:05
